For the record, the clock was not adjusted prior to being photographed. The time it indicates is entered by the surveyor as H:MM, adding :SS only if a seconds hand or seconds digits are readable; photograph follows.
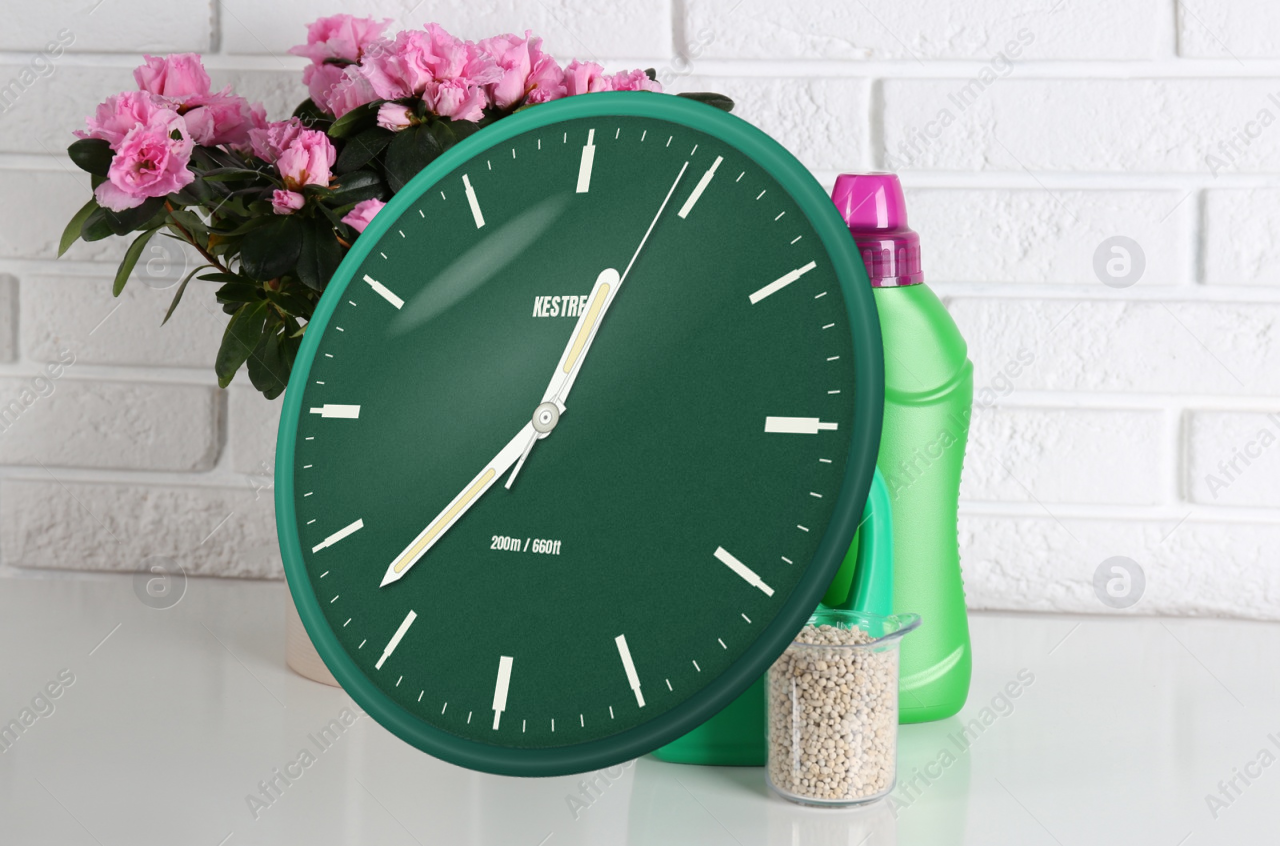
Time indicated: 12:37:04
